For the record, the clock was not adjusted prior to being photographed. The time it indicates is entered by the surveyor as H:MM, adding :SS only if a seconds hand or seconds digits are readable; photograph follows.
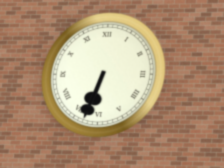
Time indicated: 6:33
